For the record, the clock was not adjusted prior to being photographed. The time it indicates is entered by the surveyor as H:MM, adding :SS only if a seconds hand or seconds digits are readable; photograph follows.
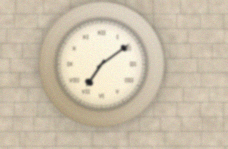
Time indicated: 7:09
